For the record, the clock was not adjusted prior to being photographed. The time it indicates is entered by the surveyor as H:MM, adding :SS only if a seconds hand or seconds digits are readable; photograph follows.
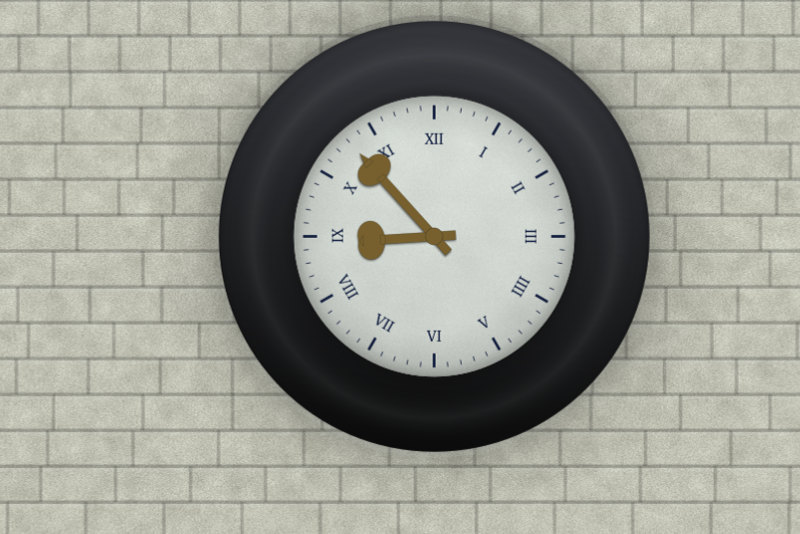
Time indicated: 8:53
